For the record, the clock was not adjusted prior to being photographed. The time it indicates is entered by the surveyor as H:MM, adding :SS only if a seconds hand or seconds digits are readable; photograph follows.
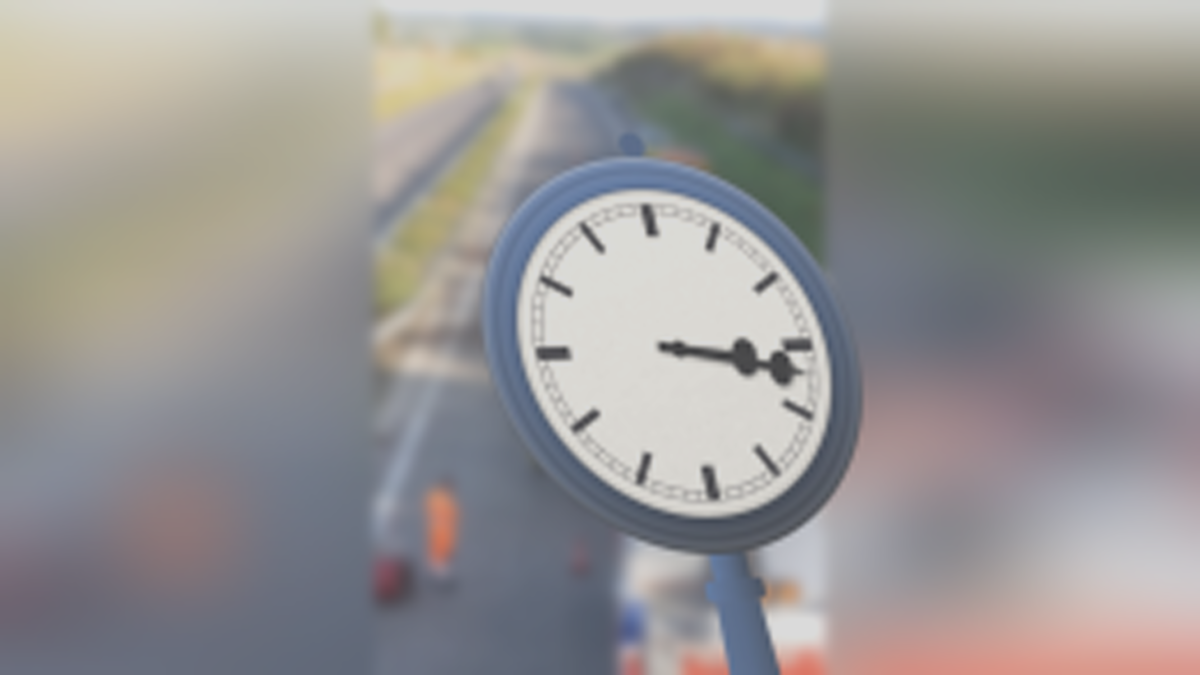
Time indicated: 3:17
